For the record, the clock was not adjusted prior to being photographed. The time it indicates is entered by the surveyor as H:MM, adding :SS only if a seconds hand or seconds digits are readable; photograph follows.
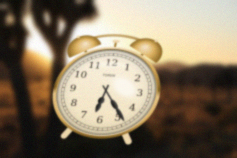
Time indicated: 6:24
